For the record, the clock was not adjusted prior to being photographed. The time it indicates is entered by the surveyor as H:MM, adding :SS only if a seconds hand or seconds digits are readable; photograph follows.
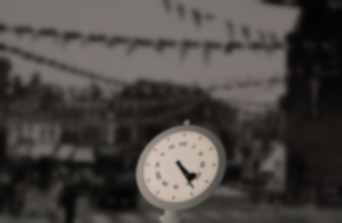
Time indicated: 4:24
